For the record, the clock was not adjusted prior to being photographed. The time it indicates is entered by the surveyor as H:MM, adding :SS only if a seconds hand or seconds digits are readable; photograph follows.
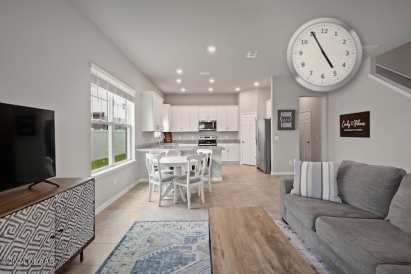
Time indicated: 4:55
